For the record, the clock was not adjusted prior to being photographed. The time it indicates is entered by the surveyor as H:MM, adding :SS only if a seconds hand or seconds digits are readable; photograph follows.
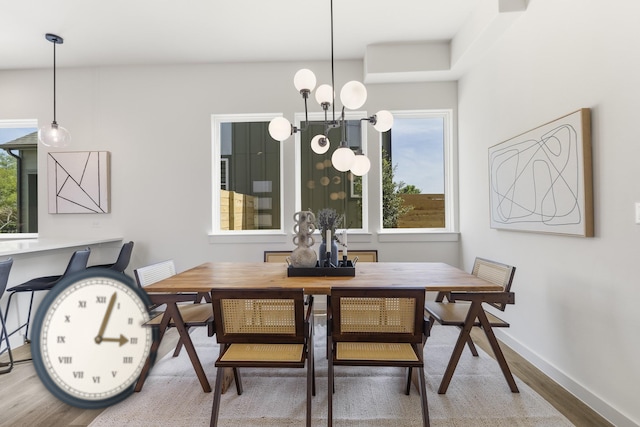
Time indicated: 3:03
